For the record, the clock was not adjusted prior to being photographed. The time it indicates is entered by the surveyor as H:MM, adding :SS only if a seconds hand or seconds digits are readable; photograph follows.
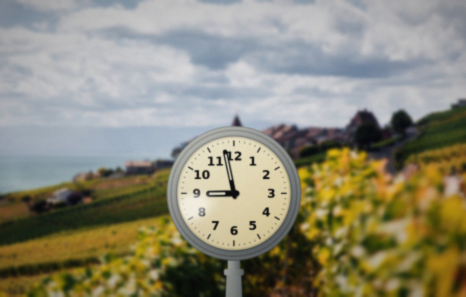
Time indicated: 8:58
